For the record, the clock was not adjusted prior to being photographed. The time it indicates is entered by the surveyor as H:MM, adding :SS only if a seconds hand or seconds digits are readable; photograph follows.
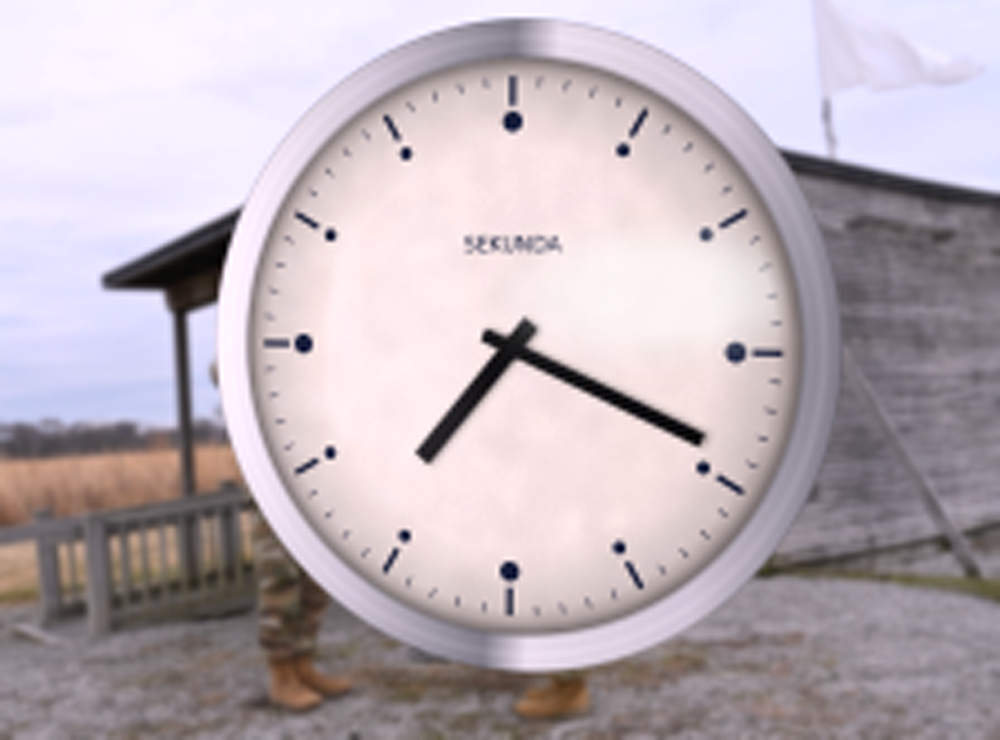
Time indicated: 7:19
